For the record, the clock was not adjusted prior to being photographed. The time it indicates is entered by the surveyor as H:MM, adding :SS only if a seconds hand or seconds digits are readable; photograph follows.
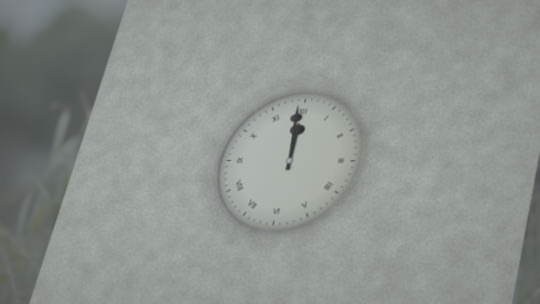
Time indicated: 11:59
